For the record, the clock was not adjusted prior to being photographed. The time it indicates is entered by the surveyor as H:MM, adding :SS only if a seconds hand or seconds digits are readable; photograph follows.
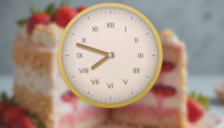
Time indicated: 7:48
